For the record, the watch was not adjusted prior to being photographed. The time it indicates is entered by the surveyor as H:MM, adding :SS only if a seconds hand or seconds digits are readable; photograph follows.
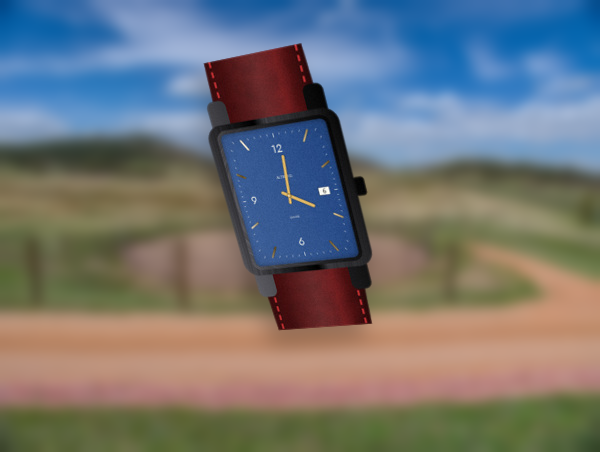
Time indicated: 4:01
